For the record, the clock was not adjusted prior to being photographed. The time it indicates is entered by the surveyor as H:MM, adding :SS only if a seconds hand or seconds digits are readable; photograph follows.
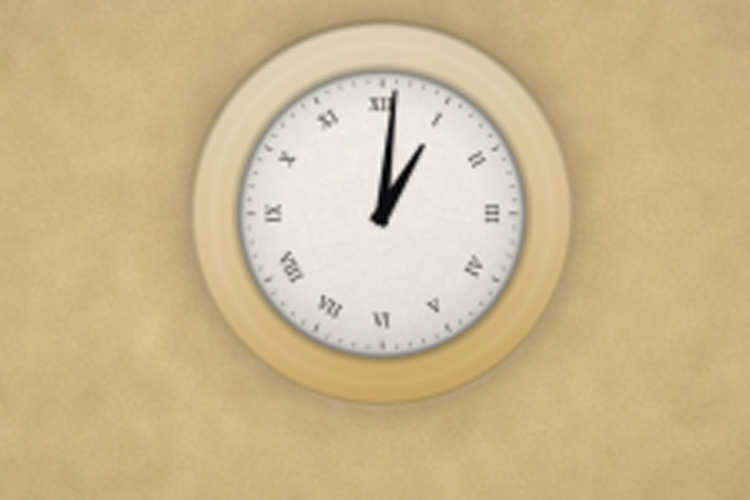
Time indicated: 1:01
